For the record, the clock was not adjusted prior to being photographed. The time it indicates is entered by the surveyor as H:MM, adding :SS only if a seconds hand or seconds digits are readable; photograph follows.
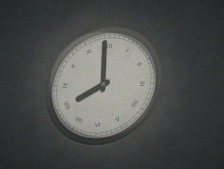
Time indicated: 7:59
